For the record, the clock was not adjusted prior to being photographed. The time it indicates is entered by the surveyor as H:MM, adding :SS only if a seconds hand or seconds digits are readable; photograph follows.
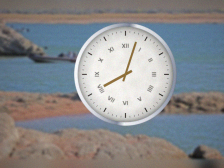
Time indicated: 8:03
